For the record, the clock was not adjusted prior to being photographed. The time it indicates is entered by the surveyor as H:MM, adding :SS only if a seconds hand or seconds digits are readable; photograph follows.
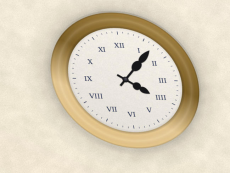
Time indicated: 4:07
